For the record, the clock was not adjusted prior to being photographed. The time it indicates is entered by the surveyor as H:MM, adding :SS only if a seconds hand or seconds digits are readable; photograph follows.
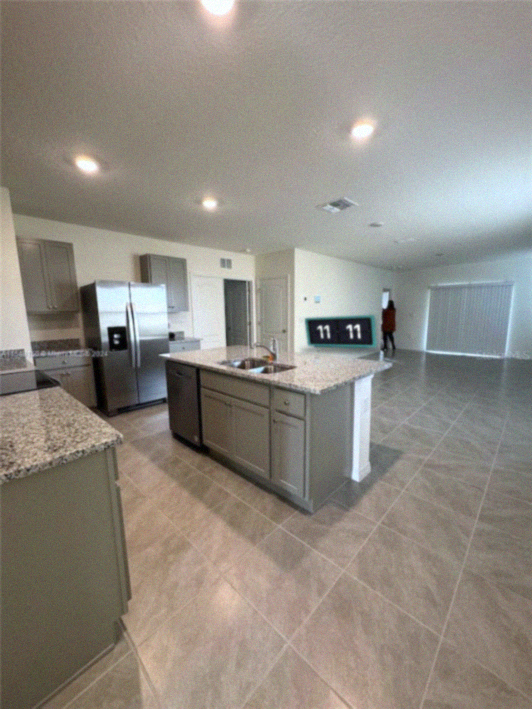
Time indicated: 11:11
